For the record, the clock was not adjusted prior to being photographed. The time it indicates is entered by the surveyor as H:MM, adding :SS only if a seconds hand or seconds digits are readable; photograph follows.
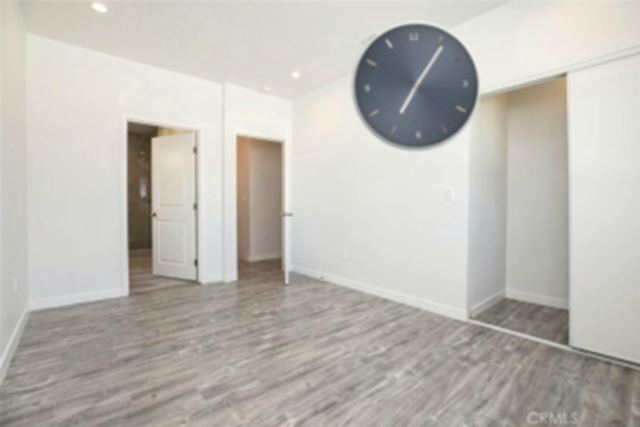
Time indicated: 7:06
